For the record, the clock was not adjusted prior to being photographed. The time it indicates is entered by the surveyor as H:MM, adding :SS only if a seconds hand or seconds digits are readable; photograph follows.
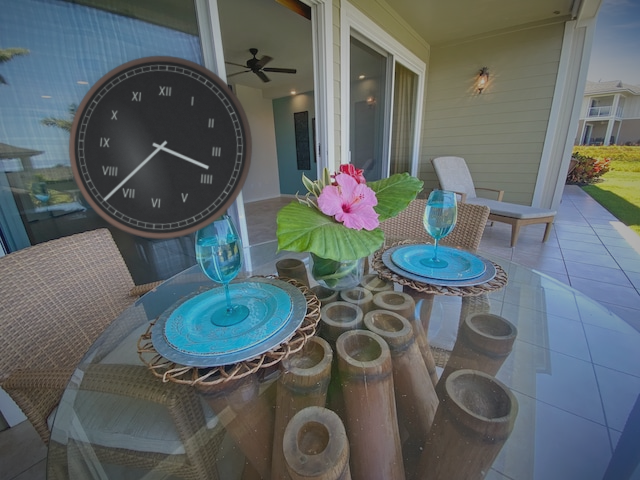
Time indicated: 3:37
